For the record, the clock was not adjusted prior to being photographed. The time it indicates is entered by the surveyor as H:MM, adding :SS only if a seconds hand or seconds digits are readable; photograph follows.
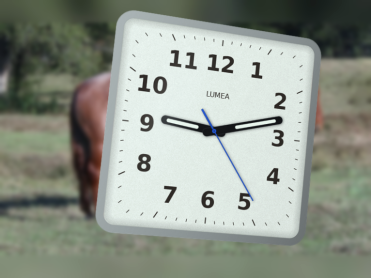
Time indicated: 9:12:24
